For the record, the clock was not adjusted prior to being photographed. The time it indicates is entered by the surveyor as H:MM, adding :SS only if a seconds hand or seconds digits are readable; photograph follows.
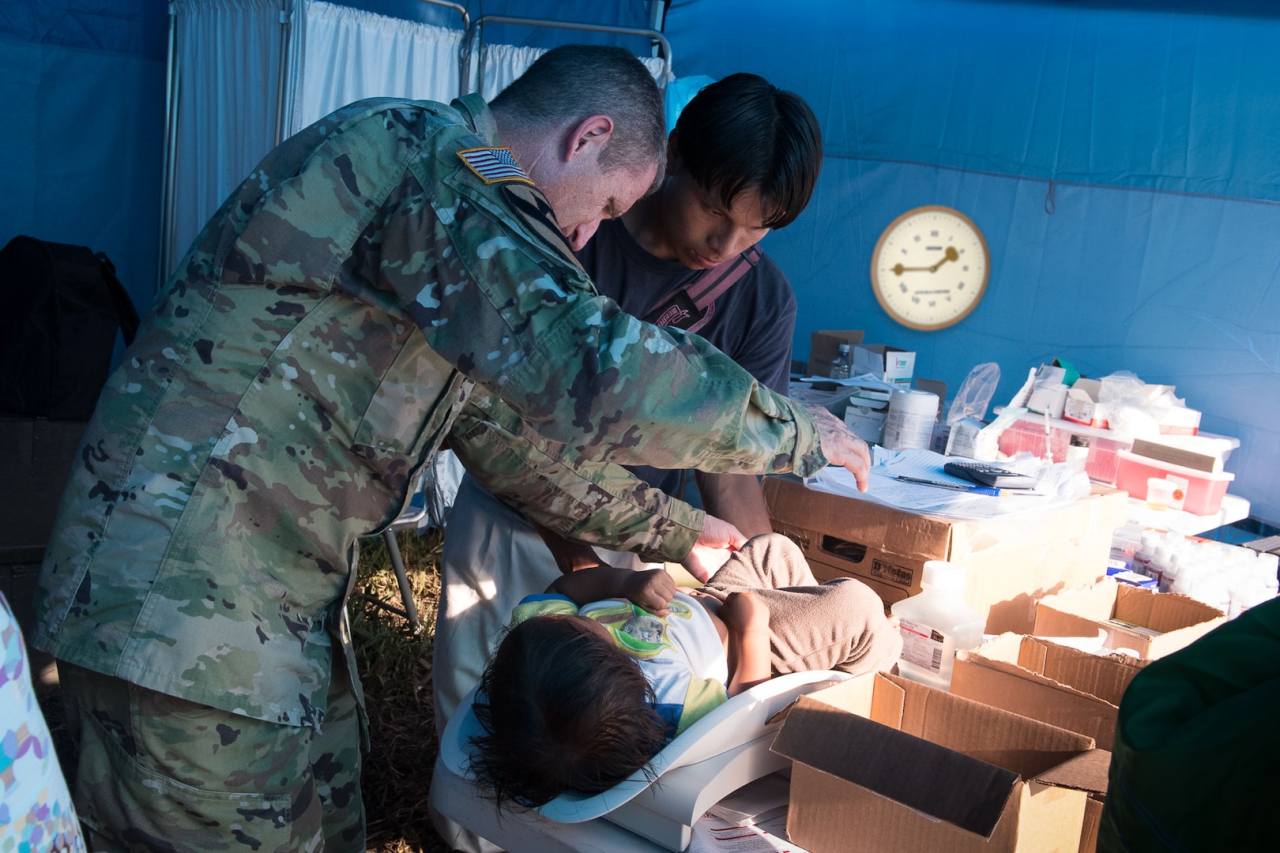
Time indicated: 1:45
